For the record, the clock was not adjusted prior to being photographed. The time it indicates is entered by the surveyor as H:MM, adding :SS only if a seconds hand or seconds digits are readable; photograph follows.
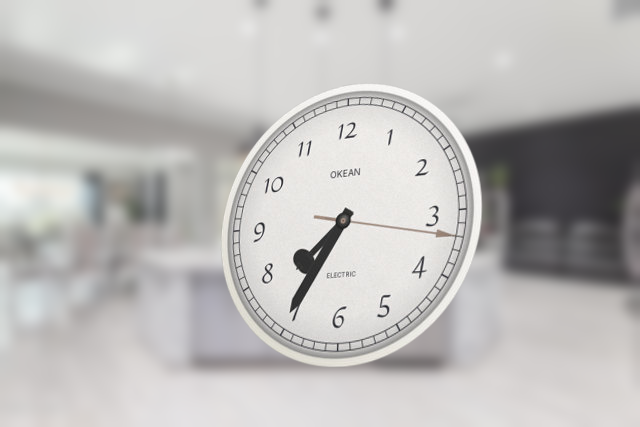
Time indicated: 7:35:17
